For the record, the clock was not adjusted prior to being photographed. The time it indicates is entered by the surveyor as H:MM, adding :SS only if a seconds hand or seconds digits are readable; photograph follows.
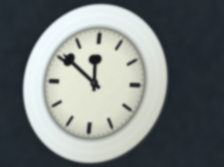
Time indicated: 11:51
